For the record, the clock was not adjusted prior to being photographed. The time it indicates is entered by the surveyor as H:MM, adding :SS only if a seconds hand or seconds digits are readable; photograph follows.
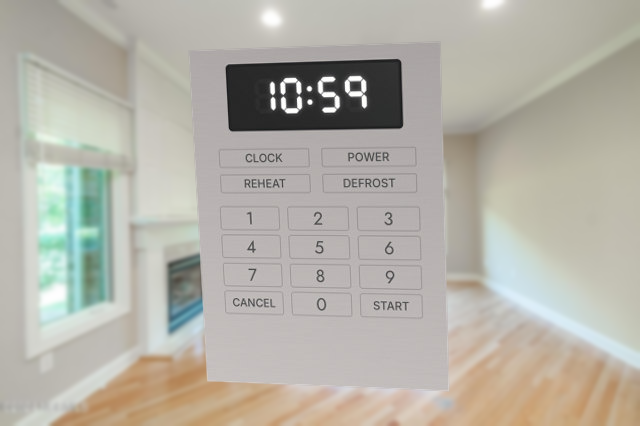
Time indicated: 10:59
